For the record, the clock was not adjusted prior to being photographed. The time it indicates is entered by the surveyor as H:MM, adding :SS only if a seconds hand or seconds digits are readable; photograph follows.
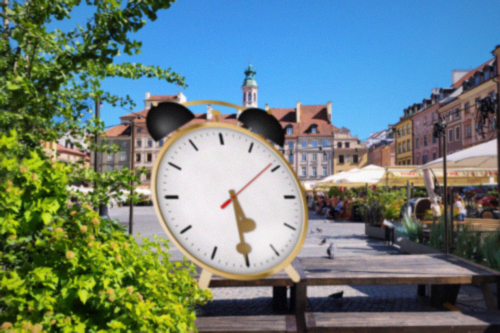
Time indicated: 5:30:09
